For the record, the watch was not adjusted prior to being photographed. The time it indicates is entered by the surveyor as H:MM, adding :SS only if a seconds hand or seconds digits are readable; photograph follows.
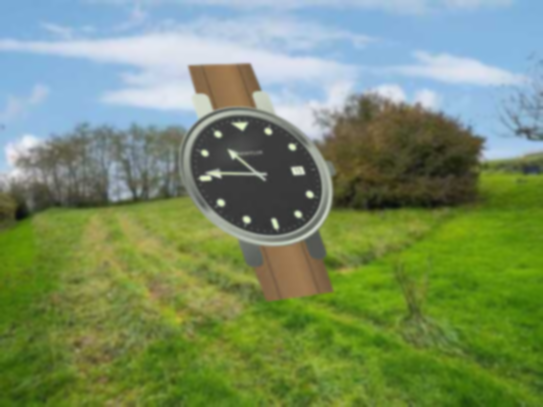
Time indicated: 10:46
